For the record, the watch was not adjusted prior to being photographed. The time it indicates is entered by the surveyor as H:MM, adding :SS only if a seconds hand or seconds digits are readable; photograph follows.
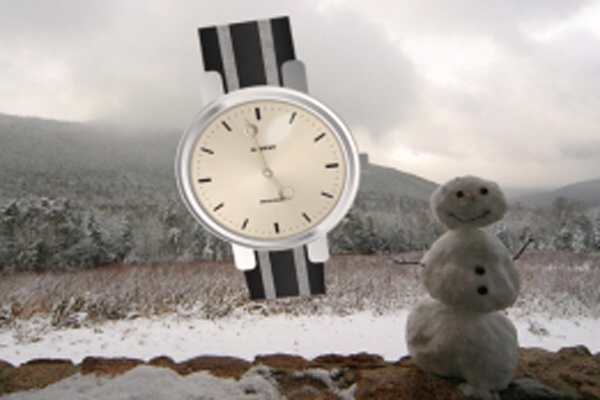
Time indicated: 4:58
